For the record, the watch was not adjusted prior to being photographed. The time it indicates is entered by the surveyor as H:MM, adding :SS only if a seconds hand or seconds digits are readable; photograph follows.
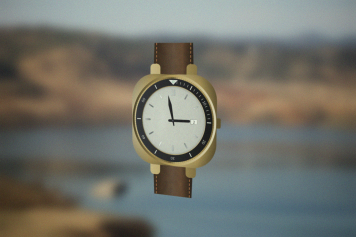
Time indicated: 2:58
